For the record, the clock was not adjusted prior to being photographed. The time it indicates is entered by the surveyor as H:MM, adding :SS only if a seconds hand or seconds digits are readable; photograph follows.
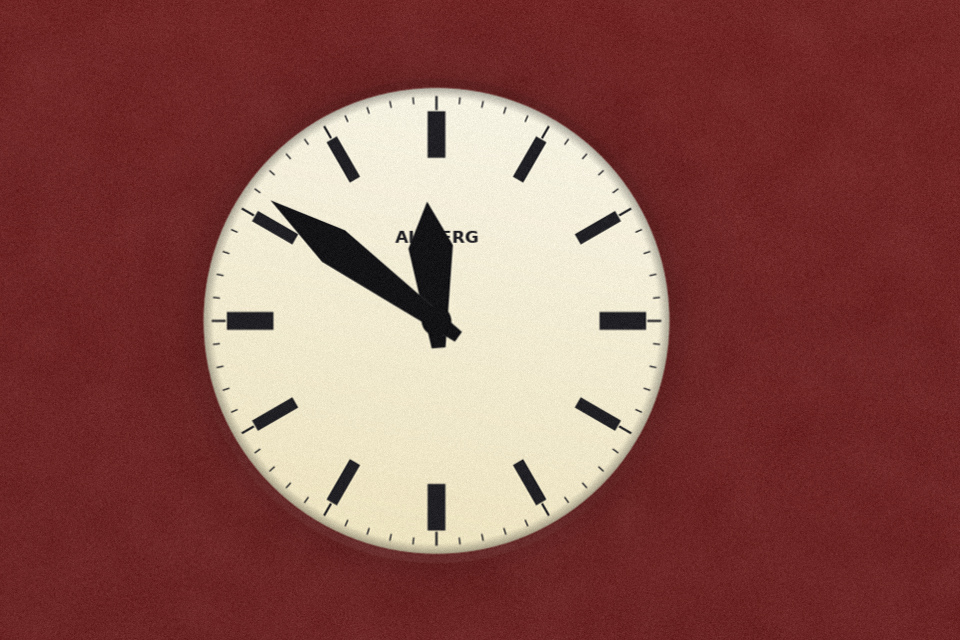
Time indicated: 11:51
